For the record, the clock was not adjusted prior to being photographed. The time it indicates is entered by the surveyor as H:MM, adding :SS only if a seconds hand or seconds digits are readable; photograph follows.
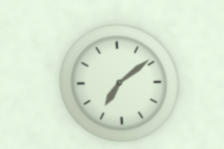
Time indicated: 7:09
